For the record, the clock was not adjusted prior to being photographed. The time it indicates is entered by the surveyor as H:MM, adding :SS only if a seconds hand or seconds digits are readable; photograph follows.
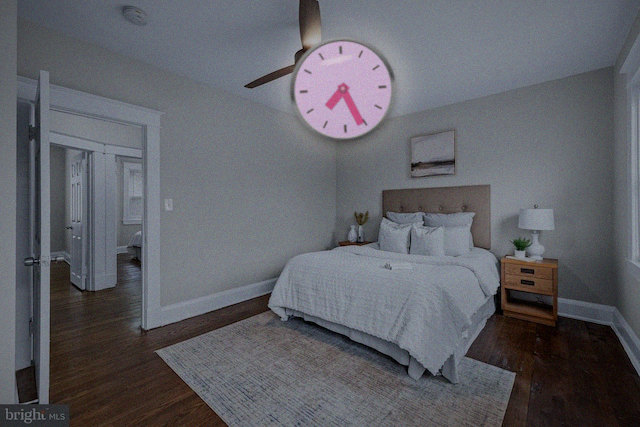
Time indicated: 7:26
